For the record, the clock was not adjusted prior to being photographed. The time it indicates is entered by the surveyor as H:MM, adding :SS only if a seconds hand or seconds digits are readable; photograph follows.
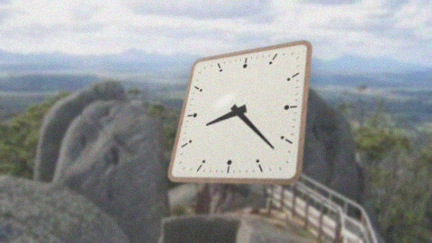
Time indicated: 8:22
